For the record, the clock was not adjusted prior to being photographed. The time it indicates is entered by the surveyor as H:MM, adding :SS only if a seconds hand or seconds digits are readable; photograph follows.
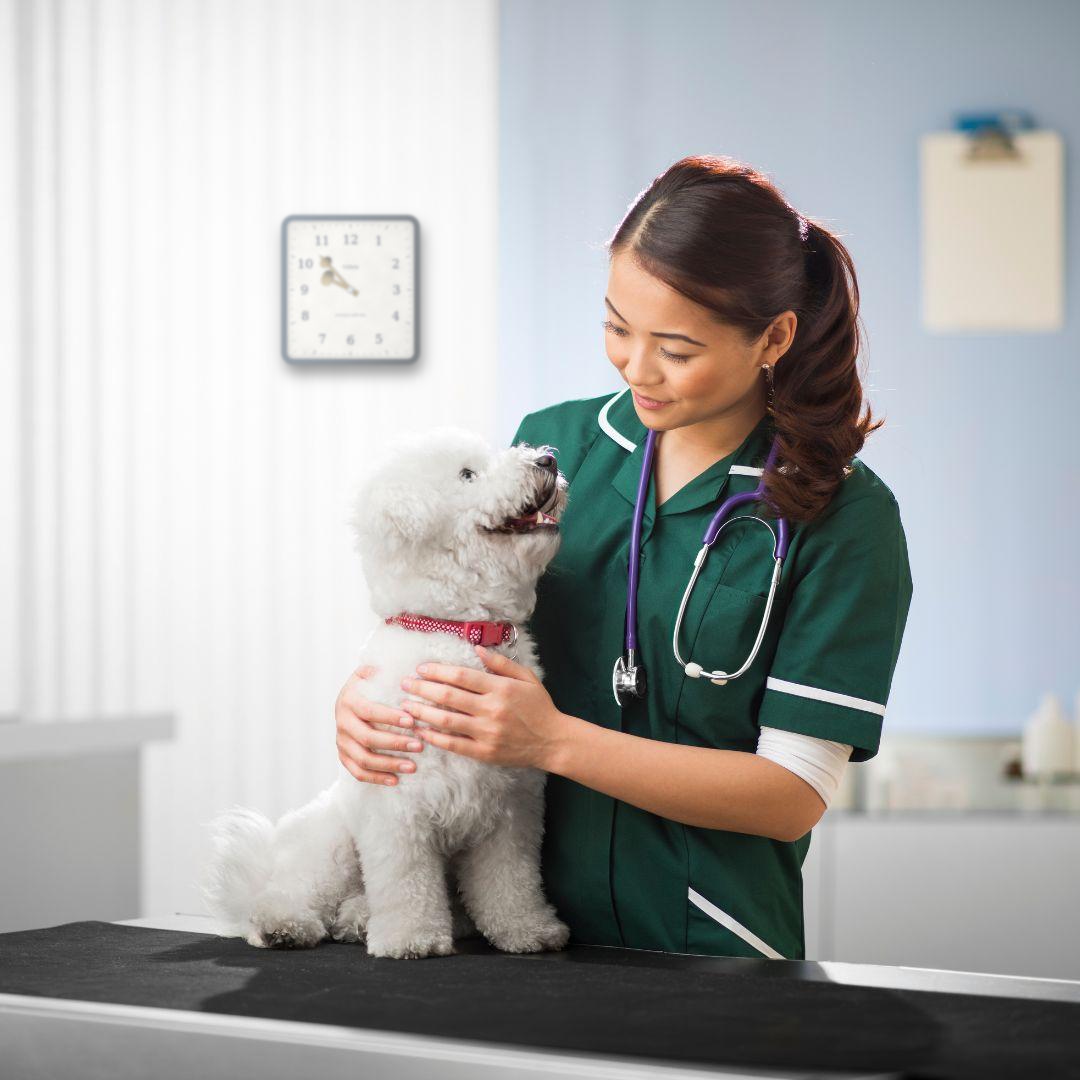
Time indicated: 9:53
